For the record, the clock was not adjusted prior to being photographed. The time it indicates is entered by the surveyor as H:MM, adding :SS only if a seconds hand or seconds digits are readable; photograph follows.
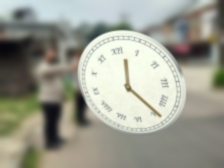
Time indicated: 12:24
